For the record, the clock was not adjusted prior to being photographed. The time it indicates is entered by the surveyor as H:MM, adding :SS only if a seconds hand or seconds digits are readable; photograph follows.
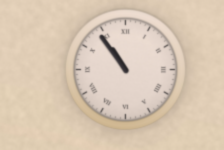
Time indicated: 10:54
